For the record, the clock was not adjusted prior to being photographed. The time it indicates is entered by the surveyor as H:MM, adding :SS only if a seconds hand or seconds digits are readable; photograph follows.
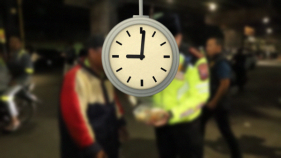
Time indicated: 9:01
